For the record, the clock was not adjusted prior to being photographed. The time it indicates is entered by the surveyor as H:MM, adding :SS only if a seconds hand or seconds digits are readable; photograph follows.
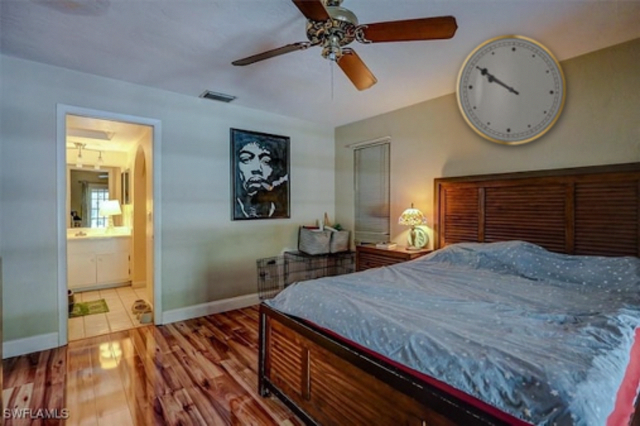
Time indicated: 9:50
